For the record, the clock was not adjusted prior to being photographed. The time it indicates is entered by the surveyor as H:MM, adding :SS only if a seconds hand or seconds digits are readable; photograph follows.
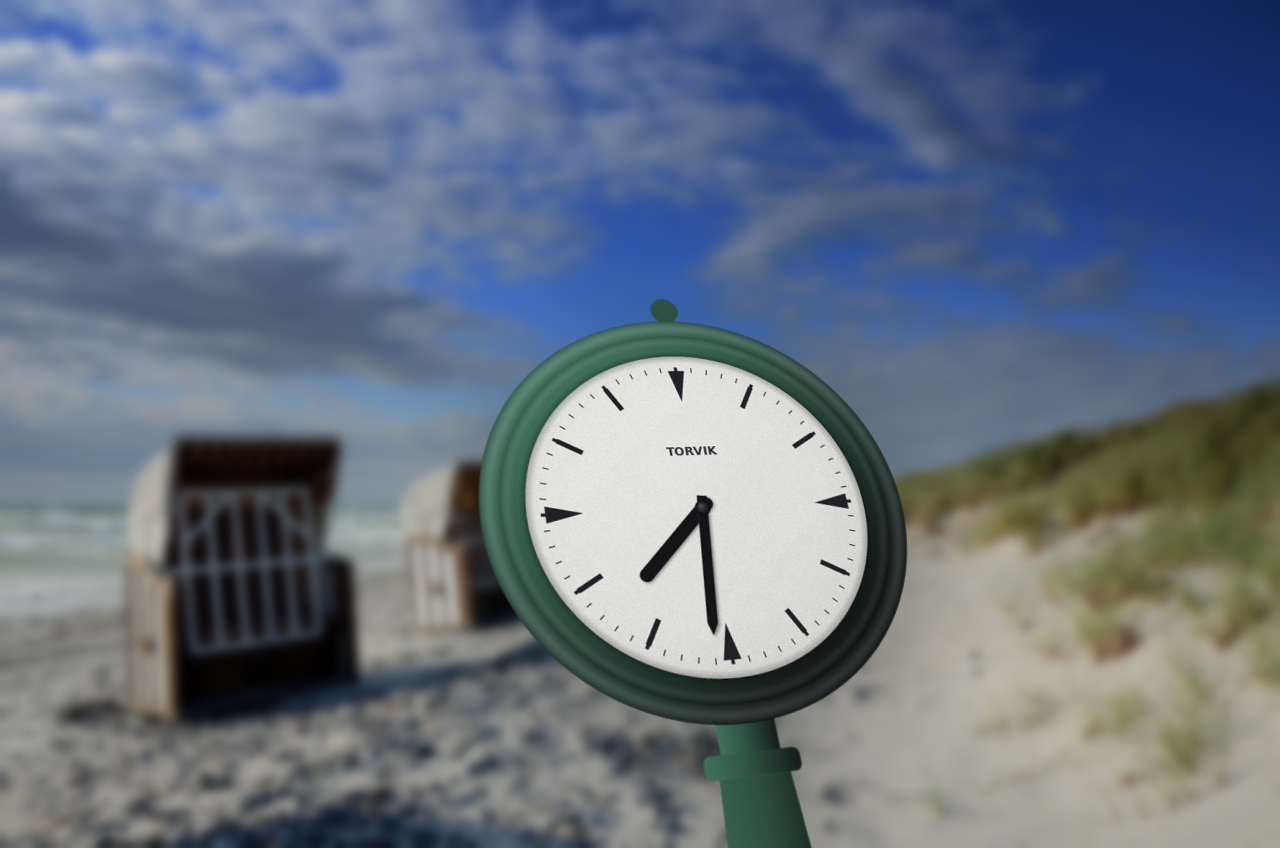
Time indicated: 7:31
